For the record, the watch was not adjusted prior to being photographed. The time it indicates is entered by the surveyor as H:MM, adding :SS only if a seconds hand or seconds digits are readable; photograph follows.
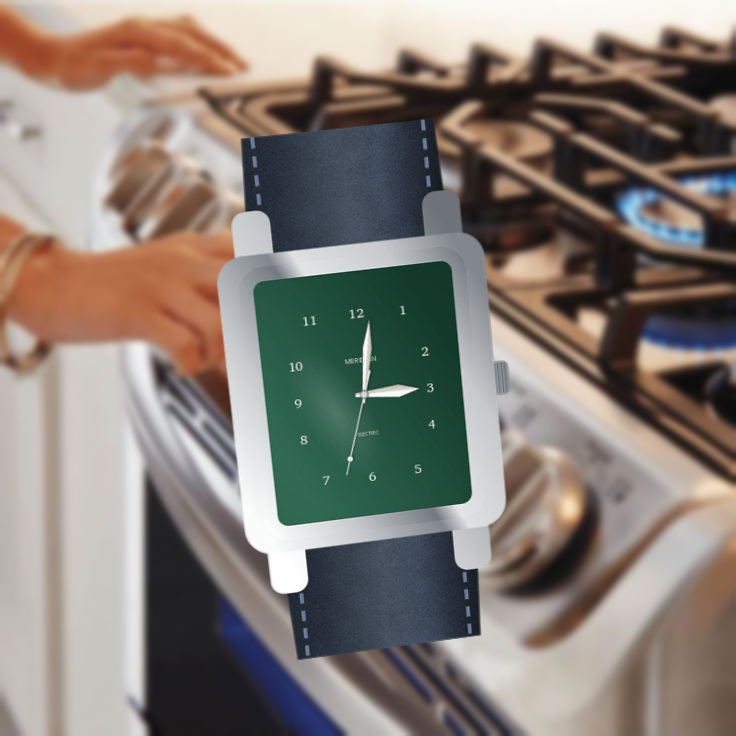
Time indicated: 3:01:33
